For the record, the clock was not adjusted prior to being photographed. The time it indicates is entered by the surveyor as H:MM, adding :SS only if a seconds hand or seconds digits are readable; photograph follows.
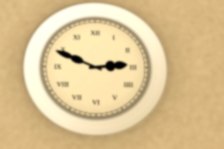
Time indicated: 2:49
